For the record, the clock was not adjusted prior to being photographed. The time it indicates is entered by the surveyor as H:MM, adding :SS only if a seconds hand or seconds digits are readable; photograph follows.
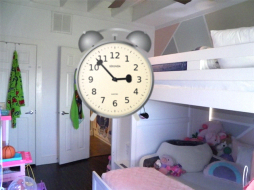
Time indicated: 2:53
